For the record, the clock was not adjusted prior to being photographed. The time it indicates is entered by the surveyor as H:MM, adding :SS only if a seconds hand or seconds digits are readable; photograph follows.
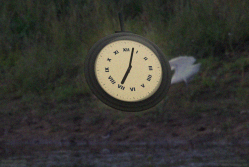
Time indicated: 7:03
